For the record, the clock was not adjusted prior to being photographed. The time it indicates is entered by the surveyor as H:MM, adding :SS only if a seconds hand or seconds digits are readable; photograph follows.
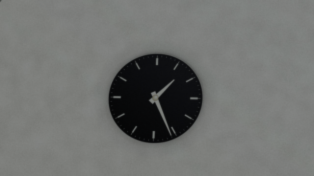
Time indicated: 1:26
